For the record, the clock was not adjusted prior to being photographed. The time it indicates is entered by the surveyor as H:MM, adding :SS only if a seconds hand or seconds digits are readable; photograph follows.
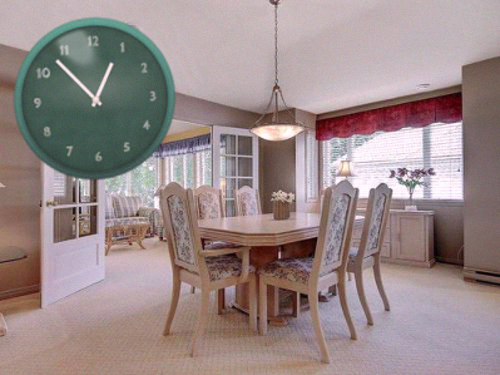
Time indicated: 12:53
